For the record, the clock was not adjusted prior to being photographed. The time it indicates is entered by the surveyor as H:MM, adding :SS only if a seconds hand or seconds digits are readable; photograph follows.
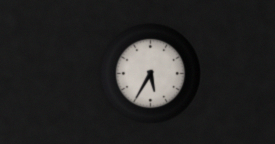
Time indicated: 5:35
